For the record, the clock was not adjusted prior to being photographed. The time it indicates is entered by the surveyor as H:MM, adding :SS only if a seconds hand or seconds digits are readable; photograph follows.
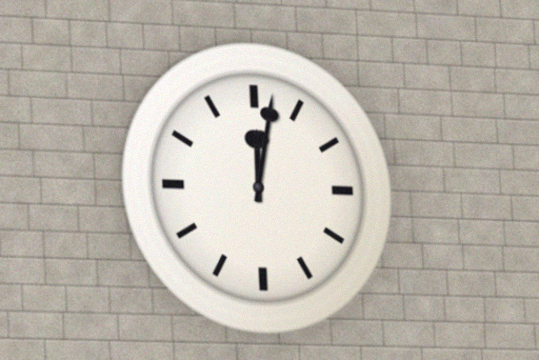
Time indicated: 12:02
